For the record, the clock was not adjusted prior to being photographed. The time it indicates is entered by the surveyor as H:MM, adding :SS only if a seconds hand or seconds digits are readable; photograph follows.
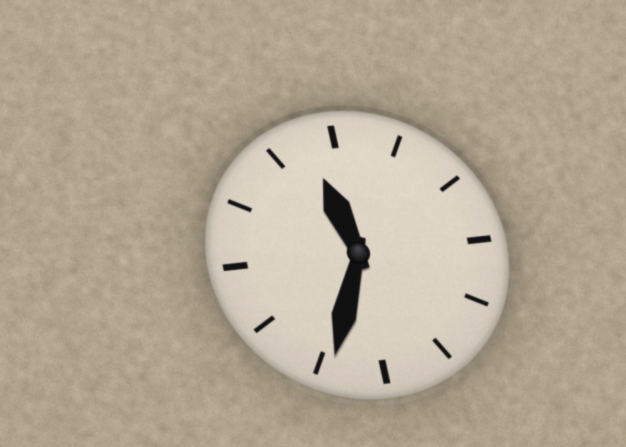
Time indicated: 11:34
